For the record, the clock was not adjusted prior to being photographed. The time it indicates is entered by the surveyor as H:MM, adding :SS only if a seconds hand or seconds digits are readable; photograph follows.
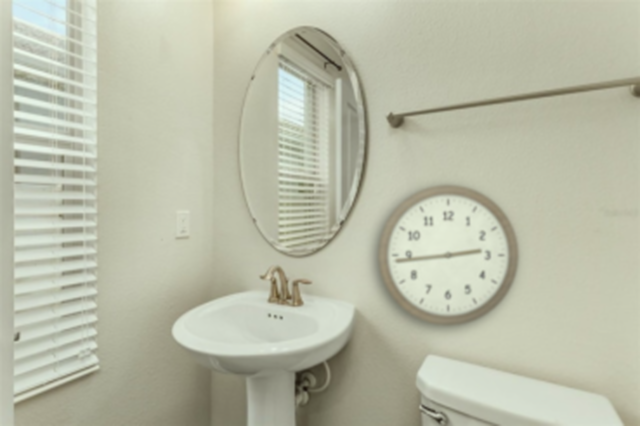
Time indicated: 2:44
